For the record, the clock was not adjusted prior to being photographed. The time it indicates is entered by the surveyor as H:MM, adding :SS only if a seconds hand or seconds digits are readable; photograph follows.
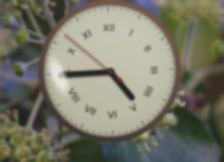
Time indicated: 4:44:52
